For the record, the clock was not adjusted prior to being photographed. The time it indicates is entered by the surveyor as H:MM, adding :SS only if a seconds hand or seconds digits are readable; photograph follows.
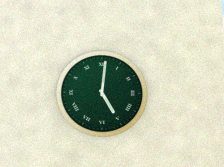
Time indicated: 5:01
